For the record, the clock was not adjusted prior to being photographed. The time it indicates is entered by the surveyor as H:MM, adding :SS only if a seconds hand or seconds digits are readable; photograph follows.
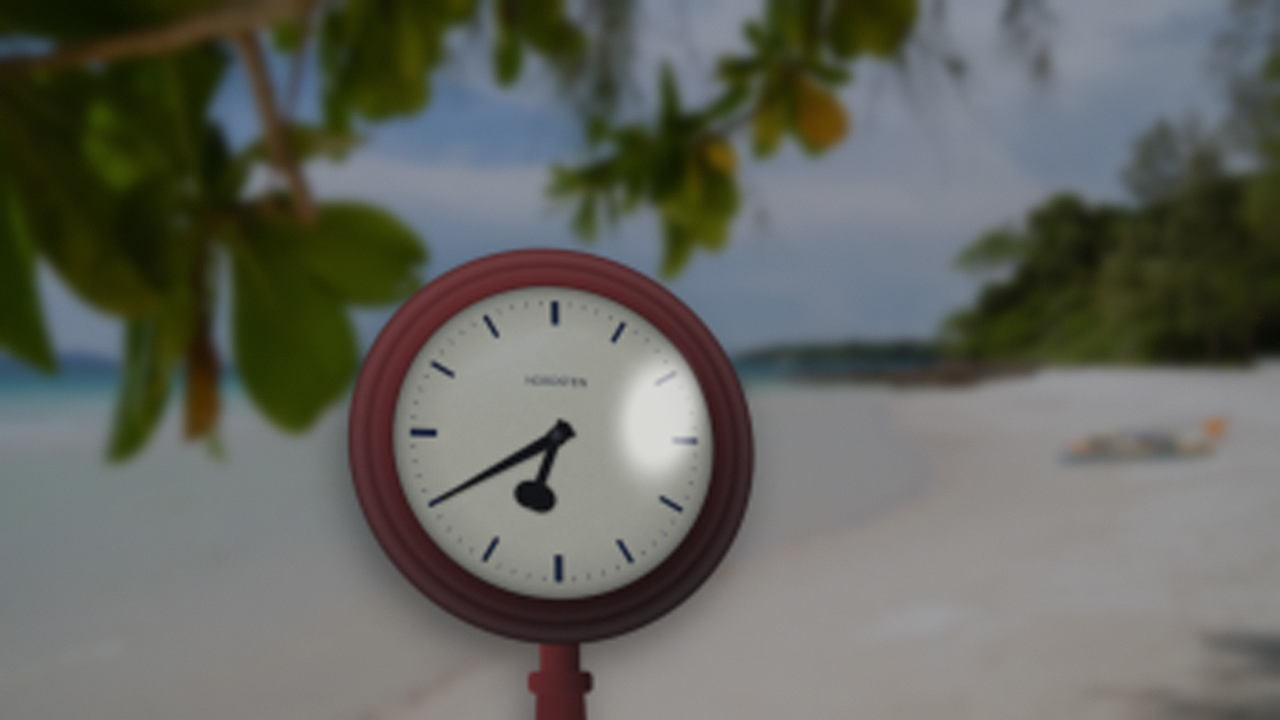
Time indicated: 6:40
